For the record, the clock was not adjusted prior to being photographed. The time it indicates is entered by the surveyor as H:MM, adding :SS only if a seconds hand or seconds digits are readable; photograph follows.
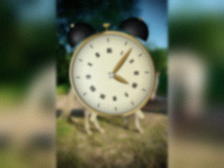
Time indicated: 4:07
